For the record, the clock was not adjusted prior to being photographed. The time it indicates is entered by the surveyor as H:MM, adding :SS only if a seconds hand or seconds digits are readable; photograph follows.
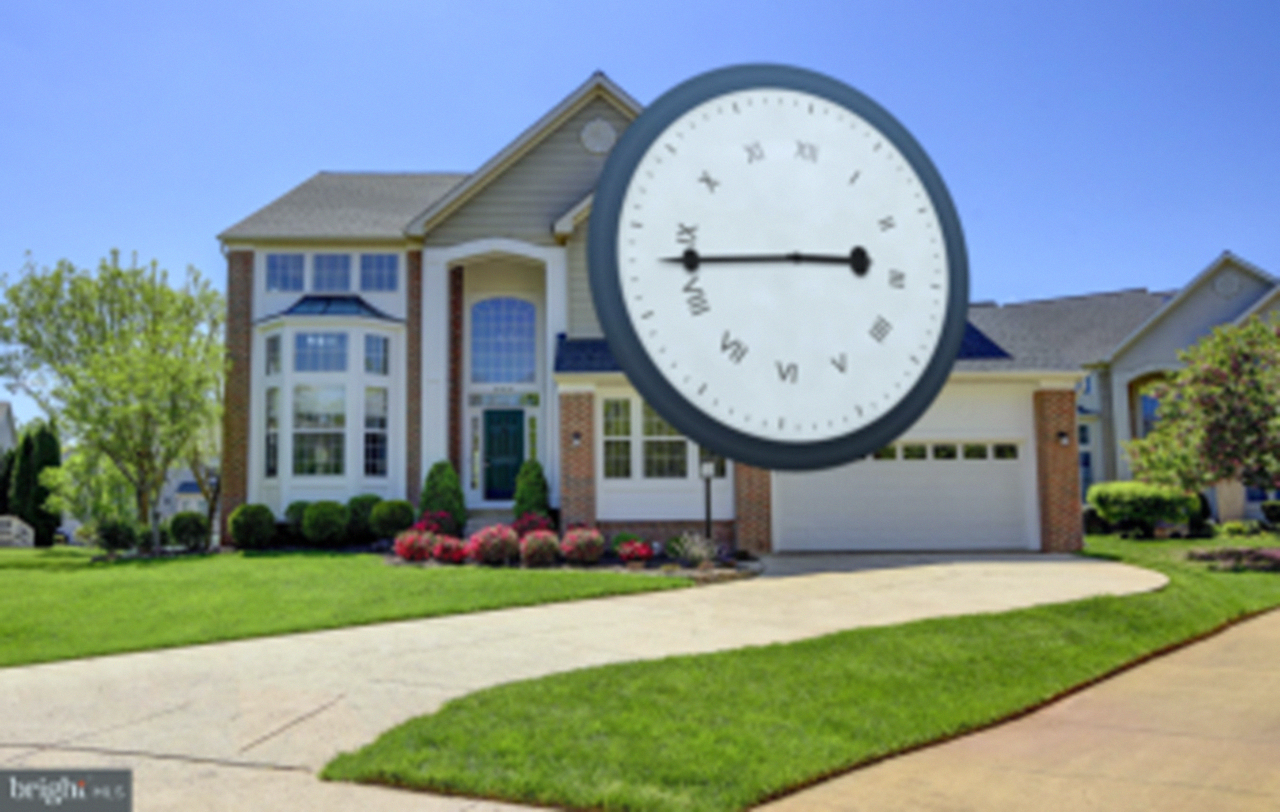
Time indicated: 2:43
